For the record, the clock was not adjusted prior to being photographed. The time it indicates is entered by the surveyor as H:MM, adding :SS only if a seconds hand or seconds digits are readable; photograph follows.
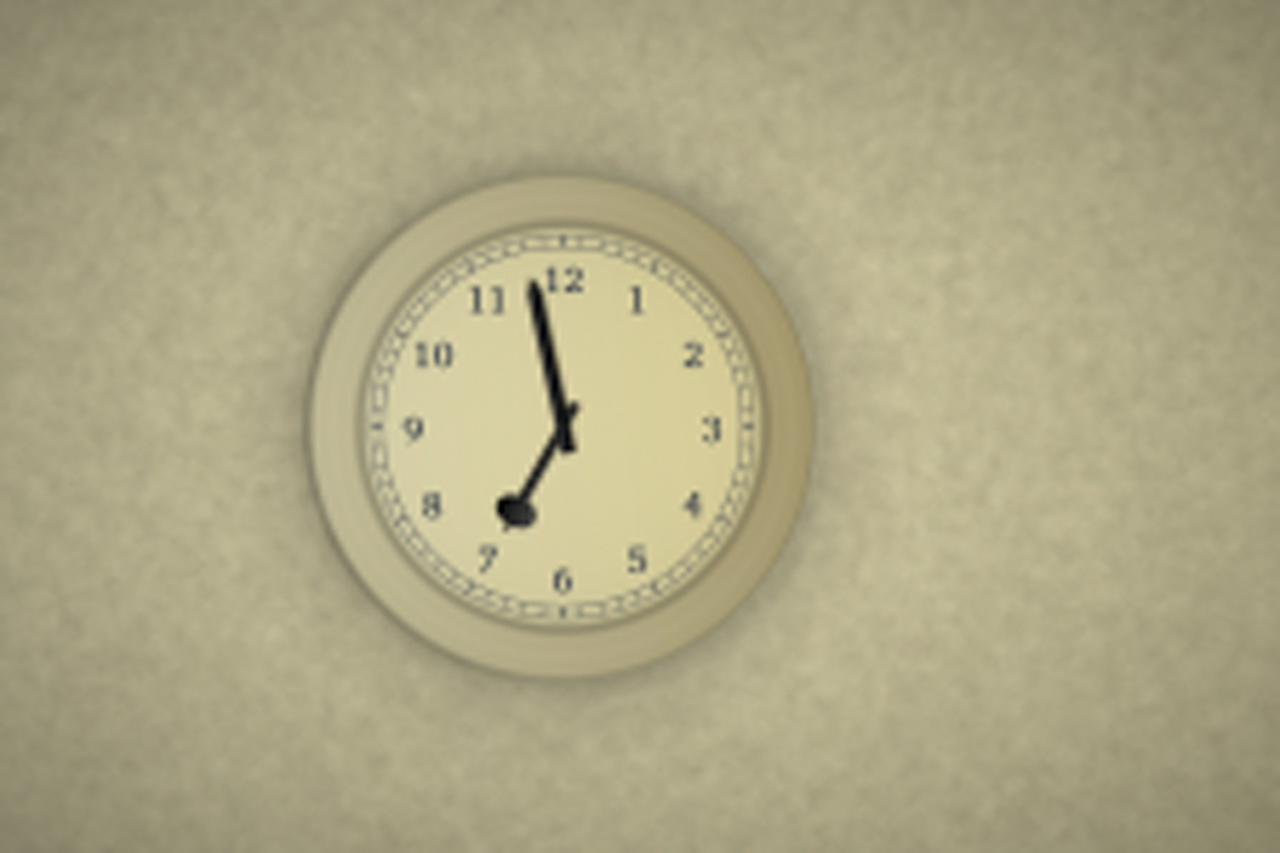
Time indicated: 6:58
